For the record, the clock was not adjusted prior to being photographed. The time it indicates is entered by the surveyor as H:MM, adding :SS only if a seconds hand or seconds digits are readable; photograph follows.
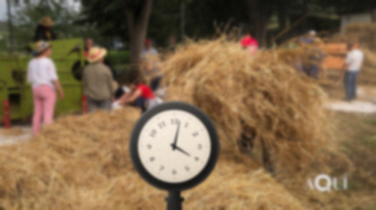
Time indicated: 4:02
